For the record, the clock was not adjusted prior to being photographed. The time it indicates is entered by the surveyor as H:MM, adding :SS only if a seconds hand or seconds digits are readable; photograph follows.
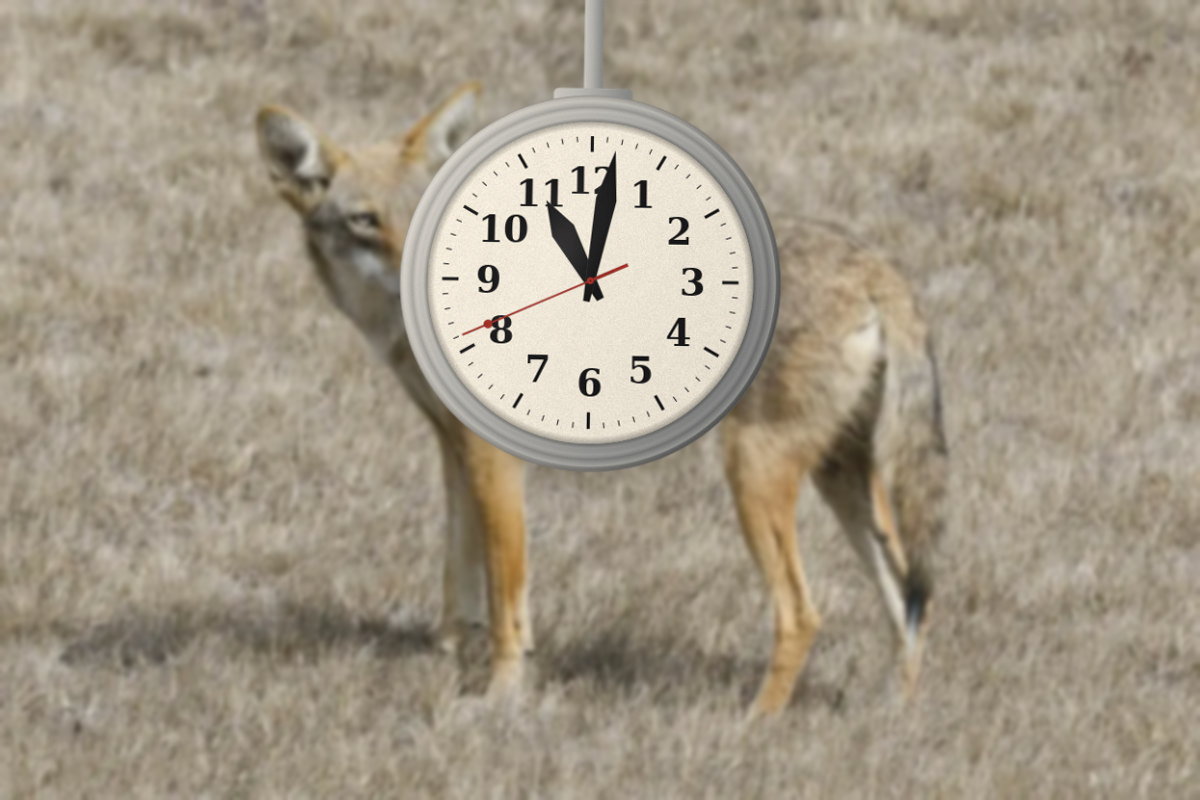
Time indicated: 11:01:41
